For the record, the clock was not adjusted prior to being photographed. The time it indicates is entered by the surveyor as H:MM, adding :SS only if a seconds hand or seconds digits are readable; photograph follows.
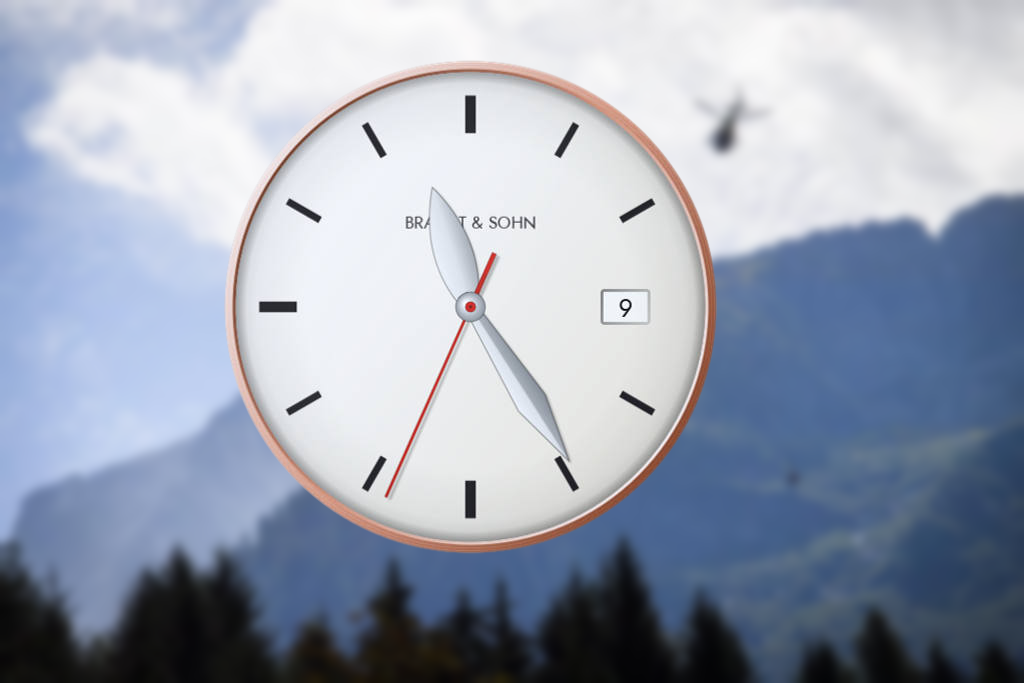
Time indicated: 11:24:34
